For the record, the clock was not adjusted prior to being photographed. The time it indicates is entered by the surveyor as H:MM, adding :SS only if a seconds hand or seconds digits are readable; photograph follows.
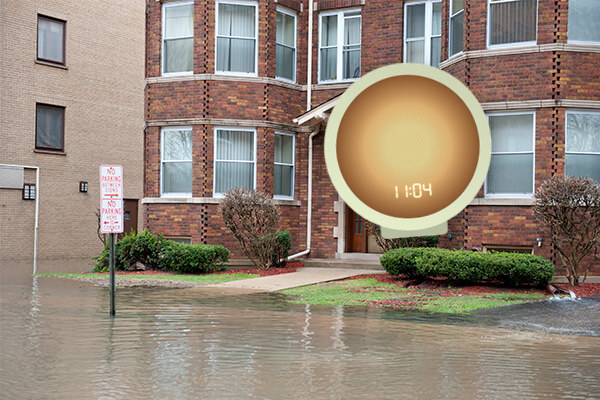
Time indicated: 11:04
